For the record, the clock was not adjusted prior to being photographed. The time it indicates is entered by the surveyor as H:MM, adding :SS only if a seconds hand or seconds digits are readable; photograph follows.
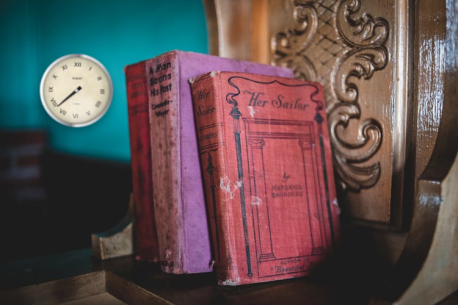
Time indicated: 7:38
